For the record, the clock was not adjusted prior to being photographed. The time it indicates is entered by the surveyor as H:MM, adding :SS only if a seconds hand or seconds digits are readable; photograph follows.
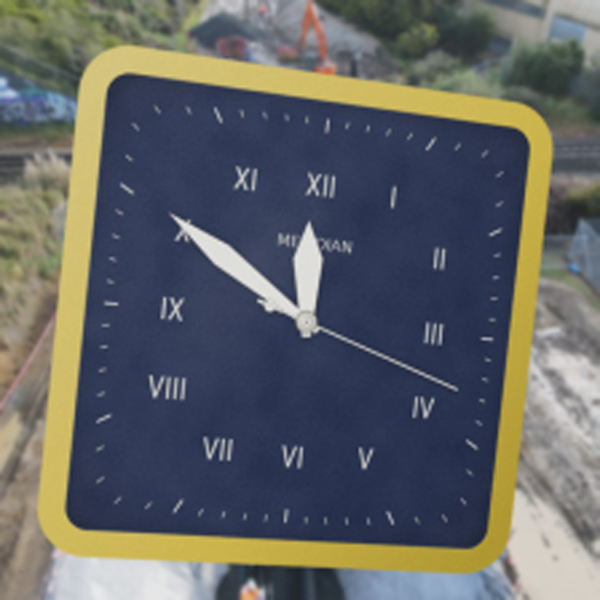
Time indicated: 11:50:18
